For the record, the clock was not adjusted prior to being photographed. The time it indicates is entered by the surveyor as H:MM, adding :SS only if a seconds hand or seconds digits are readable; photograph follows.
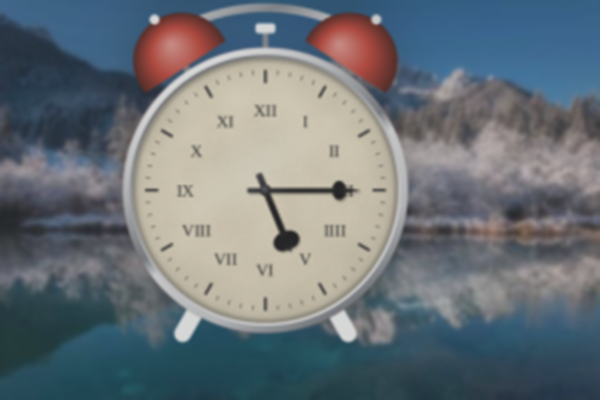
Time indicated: 5:15
